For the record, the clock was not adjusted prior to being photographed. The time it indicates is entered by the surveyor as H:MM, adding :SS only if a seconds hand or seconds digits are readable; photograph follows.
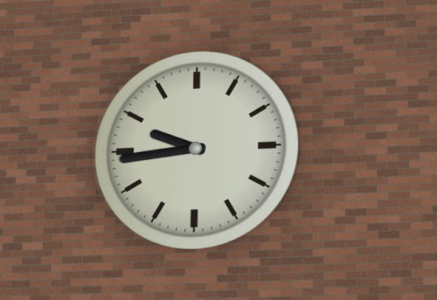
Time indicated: 9:44
